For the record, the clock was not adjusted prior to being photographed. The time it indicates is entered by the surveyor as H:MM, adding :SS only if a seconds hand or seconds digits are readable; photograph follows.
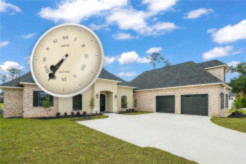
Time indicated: 7:36
